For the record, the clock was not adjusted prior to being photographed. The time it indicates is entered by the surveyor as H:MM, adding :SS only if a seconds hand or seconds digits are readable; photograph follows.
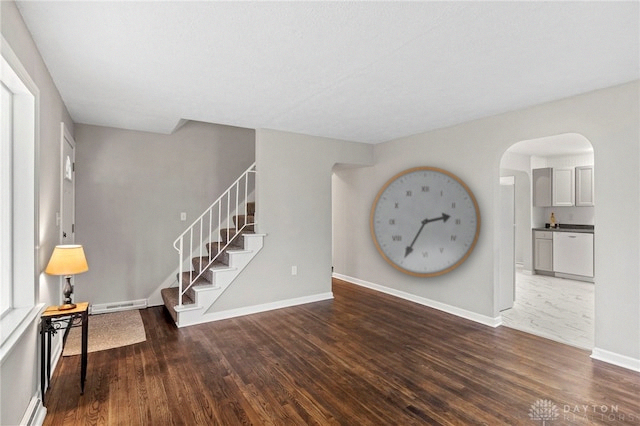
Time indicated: 2:35
